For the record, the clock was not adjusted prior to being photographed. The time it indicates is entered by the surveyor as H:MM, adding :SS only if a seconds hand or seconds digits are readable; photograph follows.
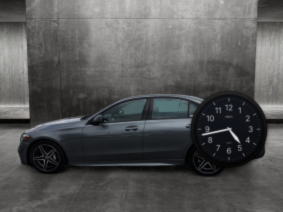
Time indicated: 4:43
